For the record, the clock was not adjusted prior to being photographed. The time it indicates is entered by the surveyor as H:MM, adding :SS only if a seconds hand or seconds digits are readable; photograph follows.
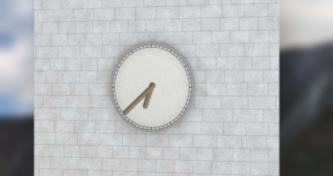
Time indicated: 6:38
